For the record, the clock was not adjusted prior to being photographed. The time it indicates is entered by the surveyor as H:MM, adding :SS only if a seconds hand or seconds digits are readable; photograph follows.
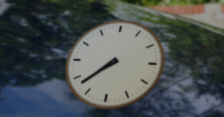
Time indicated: 7:38
